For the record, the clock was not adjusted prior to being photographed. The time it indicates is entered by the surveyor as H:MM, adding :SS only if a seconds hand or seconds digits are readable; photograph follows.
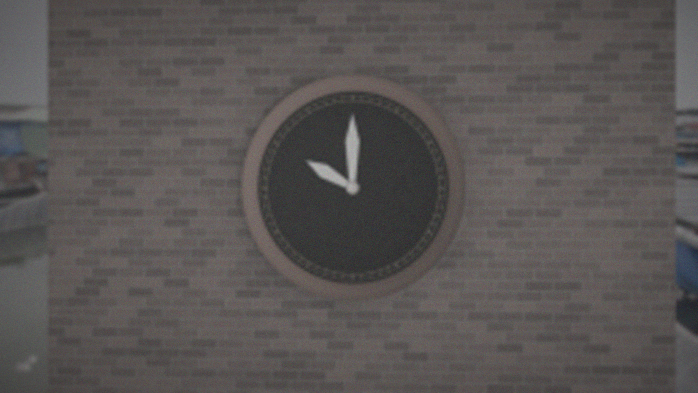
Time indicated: 10:00
